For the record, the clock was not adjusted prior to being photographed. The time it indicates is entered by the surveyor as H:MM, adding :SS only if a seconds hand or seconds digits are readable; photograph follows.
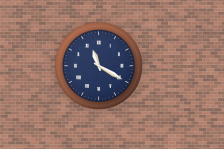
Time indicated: 11:20
